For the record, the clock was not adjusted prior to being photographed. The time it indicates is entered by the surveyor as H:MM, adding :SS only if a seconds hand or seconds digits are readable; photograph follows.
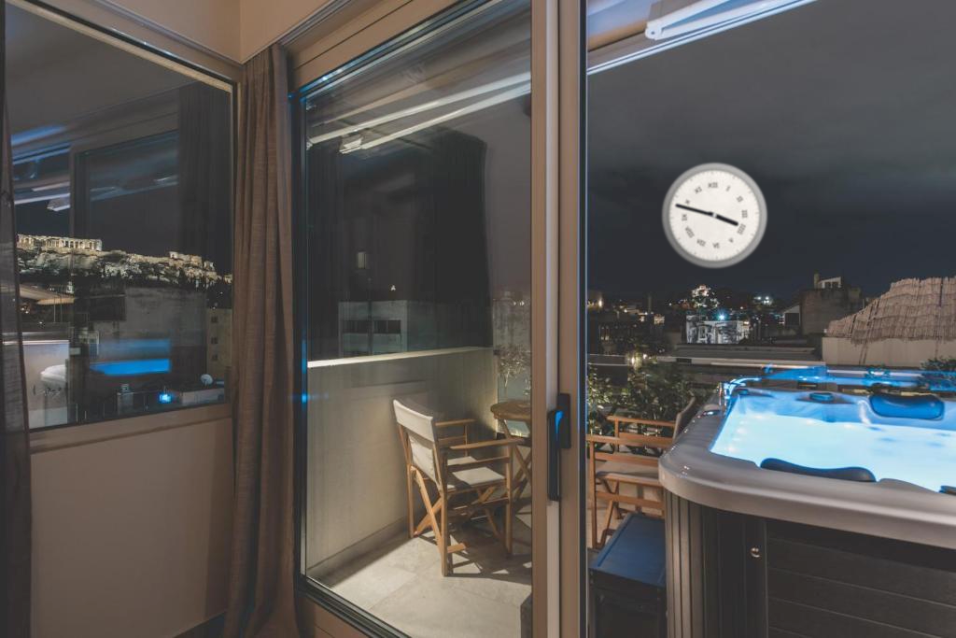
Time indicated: 3:48
